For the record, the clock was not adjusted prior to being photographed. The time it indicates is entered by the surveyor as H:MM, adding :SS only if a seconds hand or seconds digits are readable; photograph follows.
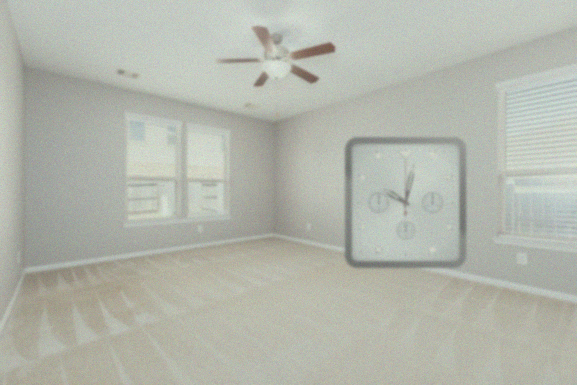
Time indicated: 10:02
